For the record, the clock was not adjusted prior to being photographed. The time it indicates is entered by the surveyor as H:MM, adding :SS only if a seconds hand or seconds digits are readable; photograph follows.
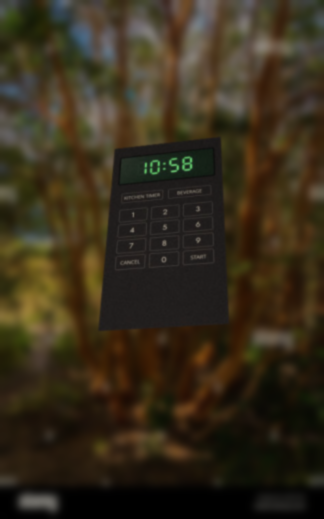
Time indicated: 10:58
